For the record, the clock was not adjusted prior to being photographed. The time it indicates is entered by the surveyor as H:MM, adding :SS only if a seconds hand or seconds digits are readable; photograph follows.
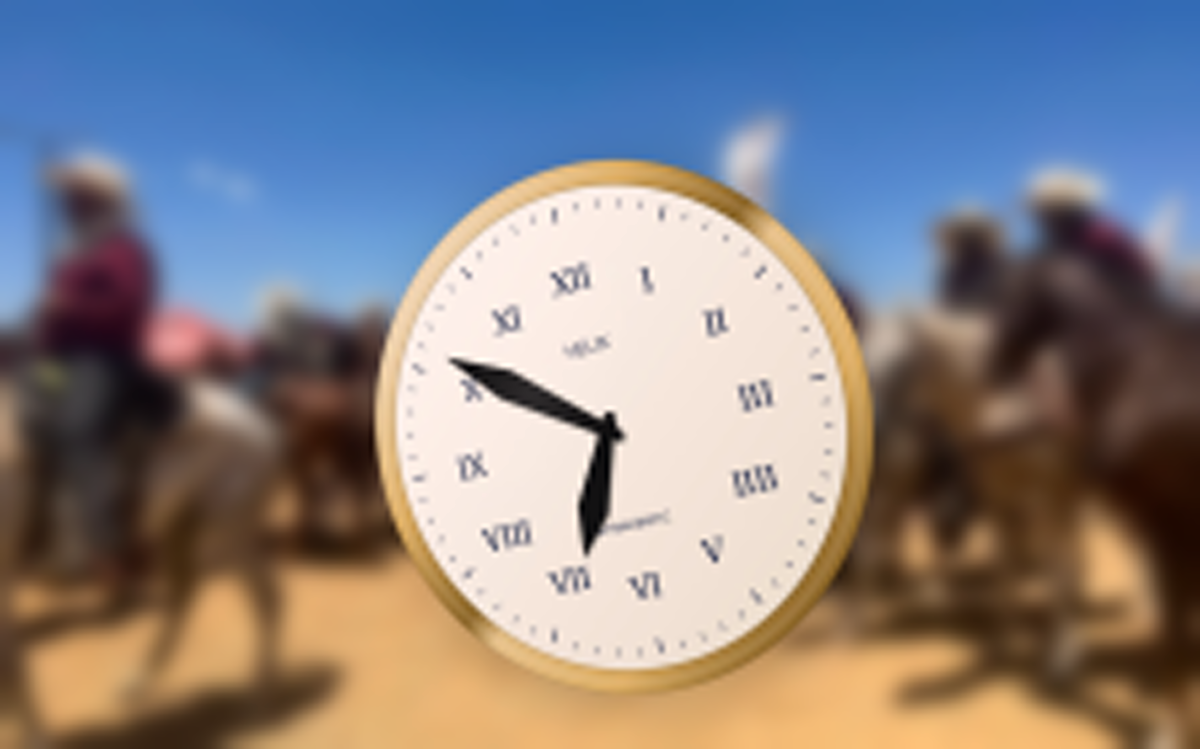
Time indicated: 6:51
